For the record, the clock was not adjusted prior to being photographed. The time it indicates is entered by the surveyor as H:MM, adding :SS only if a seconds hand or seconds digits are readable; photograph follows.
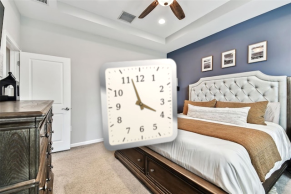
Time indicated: 3:57
